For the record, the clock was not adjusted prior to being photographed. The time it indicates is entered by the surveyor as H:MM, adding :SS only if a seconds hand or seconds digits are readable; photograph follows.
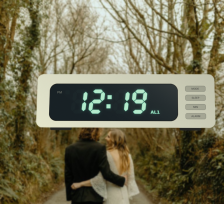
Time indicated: 12:19
